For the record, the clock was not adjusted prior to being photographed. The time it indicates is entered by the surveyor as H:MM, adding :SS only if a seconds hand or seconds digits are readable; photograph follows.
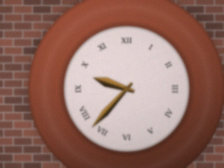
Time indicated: 9:37
